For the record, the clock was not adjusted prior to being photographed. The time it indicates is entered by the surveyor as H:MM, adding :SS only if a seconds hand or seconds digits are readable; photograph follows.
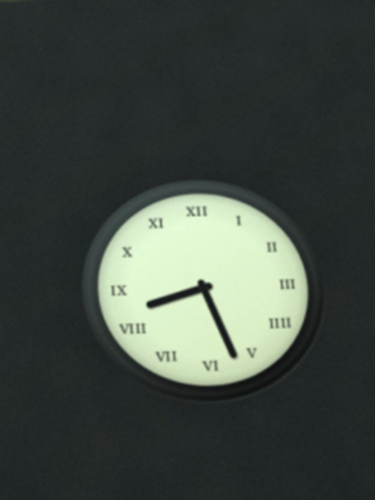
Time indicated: 8:27
